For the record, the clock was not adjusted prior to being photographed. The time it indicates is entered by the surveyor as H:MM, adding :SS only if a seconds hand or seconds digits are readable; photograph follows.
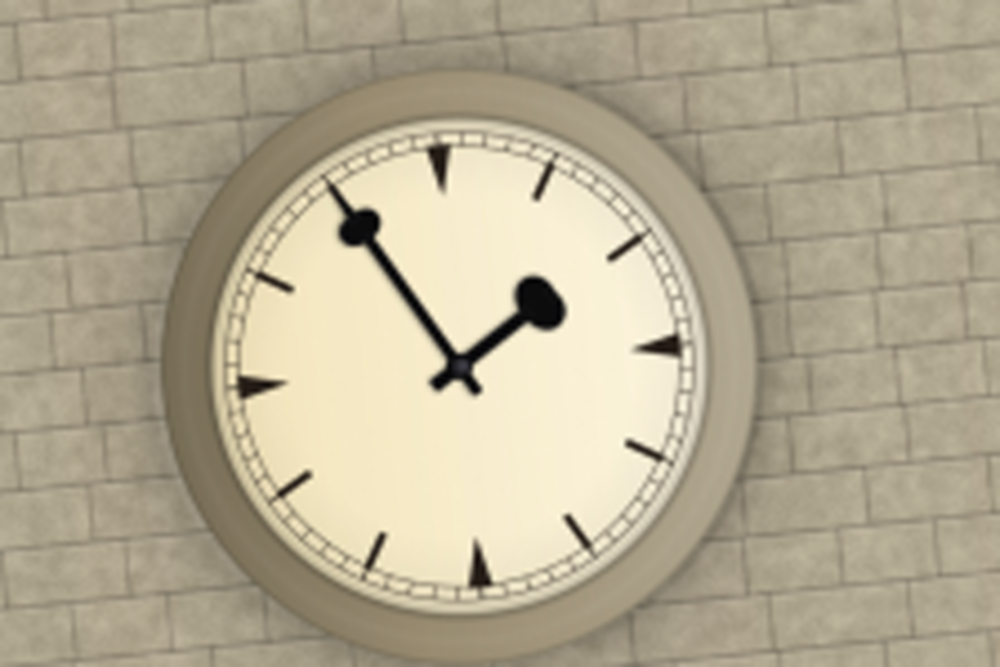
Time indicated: 1:55
